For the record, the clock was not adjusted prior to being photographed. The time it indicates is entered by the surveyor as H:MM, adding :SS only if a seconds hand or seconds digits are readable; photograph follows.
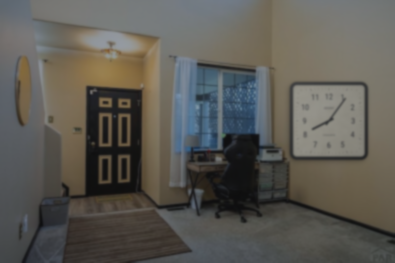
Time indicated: 8:06
